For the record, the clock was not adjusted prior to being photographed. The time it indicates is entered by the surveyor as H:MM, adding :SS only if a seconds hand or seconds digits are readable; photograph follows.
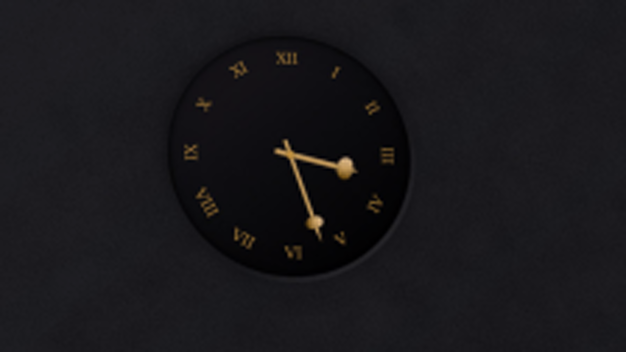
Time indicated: 3:27
